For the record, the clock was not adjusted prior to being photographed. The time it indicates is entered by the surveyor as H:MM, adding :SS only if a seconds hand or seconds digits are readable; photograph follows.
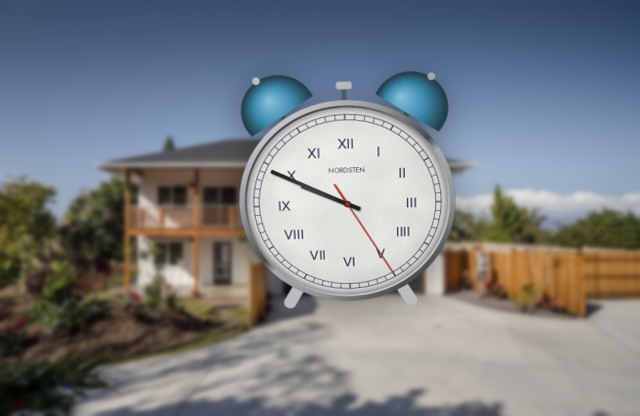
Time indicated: 9:49:25
